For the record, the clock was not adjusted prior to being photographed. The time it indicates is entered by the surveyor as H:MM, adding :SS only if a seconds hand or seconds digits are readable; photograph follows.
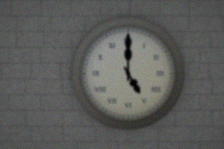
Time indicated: 5:00
